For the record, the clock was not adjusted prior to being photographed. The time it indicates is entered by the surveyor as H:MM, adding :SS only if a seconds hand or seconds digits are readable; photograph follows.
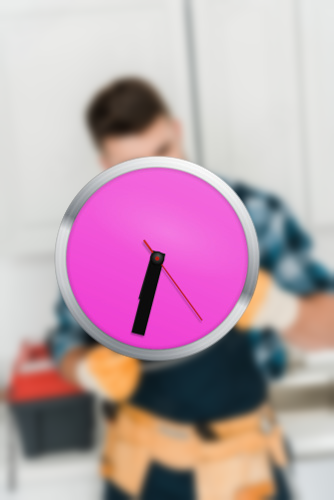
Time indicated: 6:32:24
